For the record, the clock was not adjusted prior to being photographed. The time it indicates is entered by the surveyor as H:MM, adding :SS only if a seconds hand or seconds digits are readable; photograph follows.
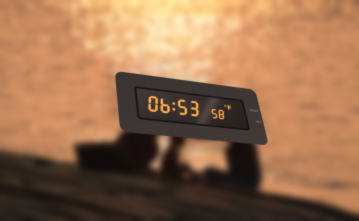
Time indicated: 6:53
